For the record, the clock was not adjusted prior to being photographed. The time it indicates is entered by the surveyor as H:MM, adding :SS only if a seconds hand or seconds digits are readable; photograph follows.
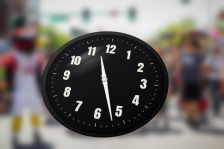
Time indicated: 11:27
